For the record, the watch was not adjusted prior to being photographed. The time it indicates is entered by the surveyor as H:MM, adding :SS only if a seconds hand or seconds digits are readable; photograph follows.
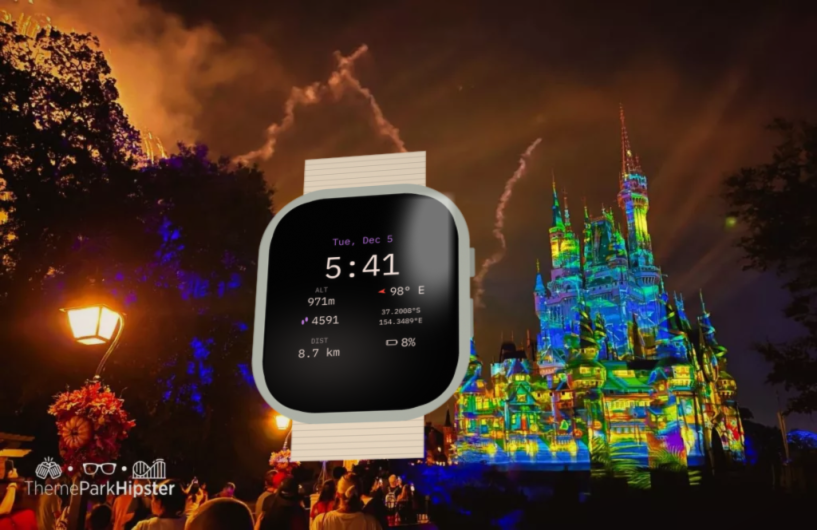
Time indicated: 5:41
